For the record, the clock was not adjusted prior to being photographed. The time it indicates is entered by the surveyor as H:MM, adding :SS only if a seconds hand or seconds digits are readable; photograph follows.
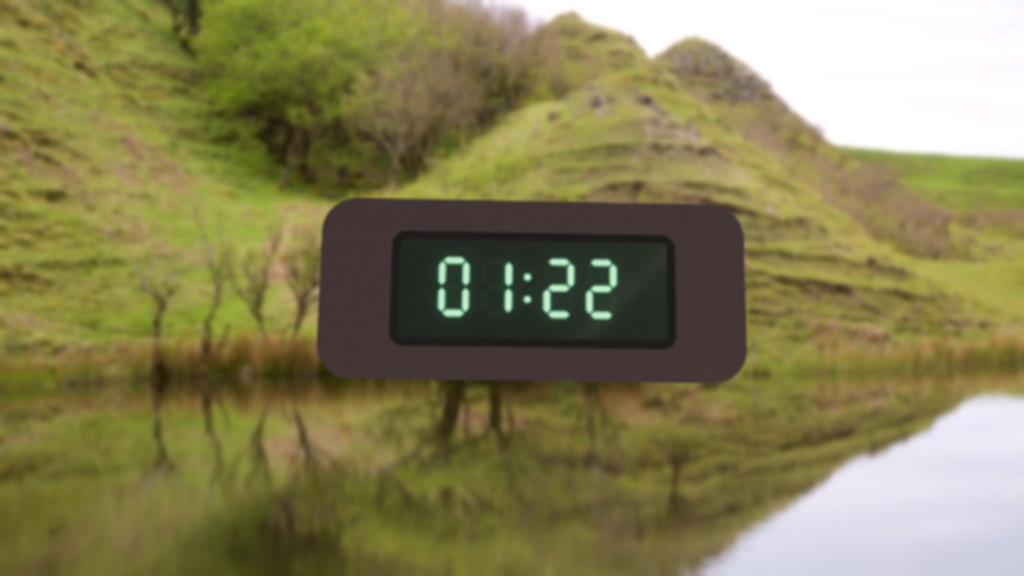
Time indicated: 1:22
